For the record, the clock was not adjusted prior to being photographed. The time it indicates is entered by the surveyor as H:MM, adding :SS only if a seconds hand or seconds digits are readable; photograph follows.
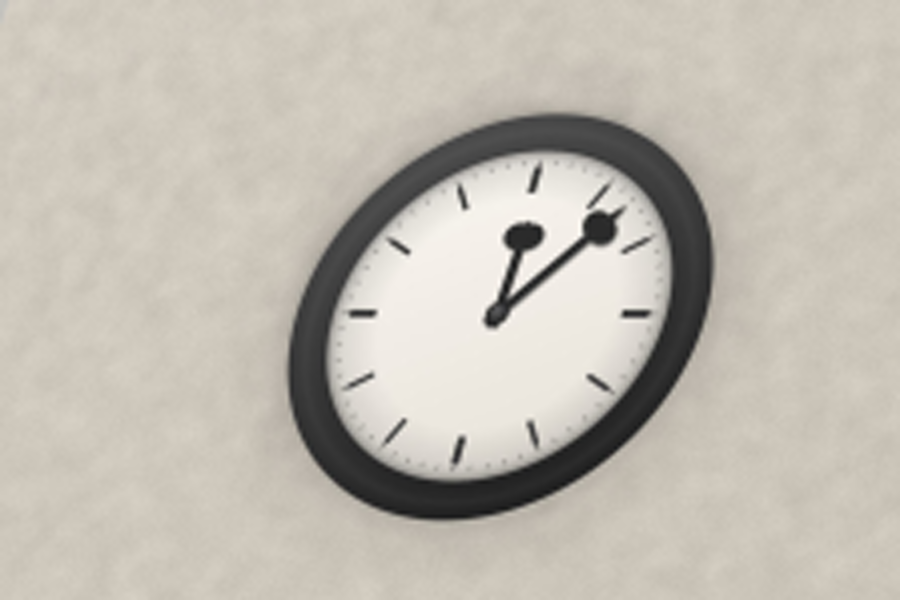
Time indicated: 12:07
